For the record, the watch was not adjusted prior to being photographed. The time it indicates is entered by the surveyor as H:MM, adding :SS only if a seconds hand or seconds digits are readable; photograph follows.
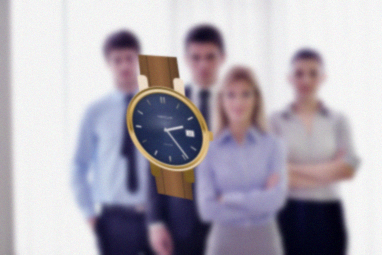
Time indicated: 2:24
